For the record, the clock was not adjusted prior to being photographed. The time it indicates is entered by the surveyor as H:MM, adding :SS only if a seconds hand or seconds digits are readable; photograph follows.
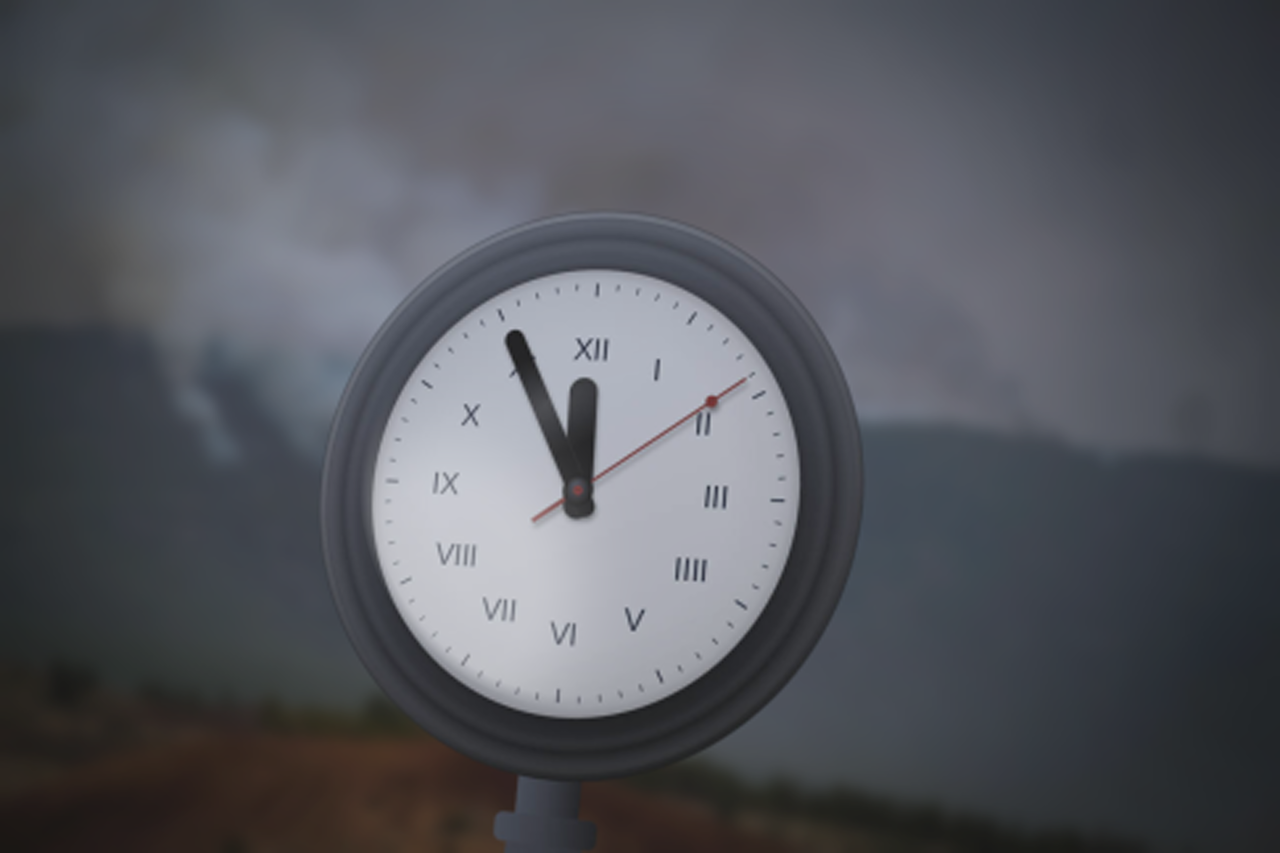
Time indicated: 11:55:09
